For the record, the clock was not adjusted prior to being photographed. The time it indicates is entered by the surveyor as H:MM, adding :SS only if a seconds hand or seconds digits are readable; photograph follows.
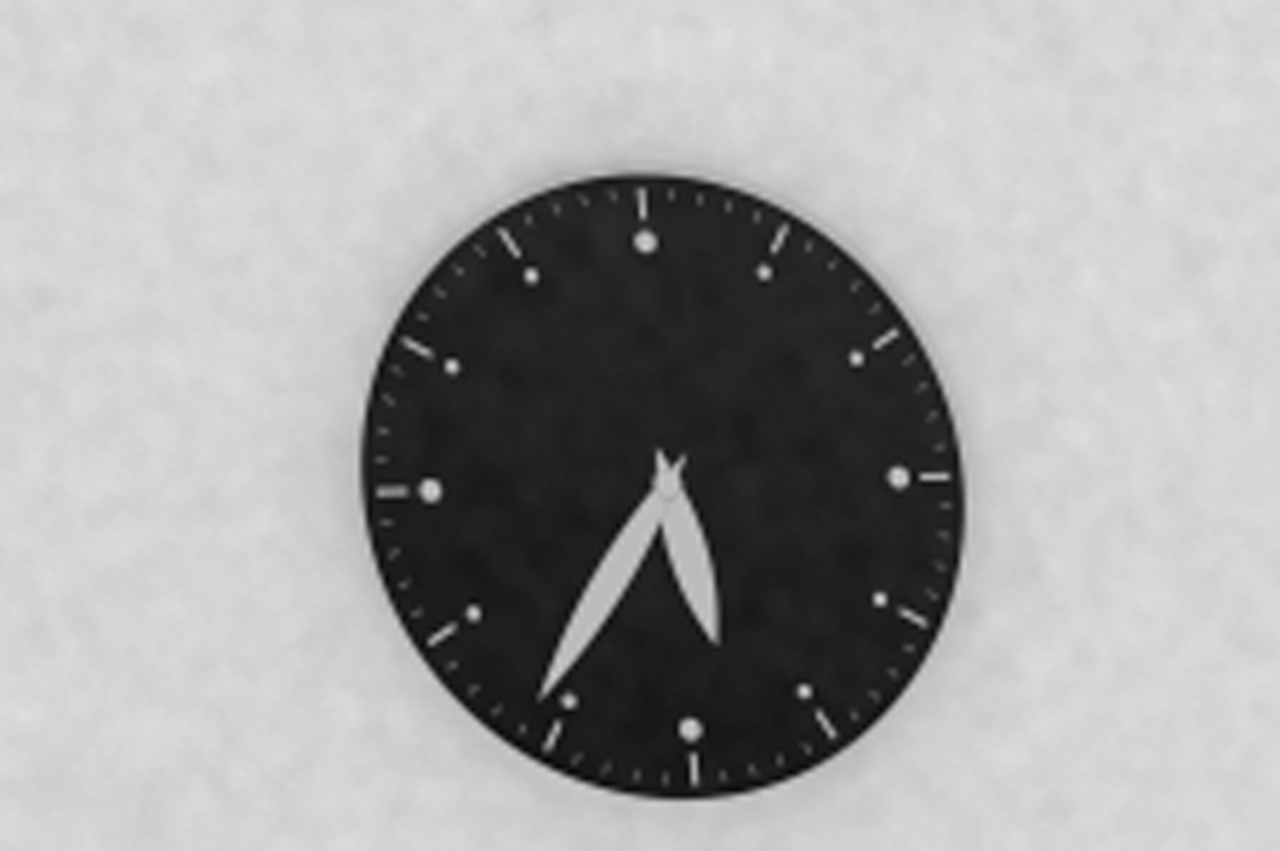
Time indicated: 5:36
